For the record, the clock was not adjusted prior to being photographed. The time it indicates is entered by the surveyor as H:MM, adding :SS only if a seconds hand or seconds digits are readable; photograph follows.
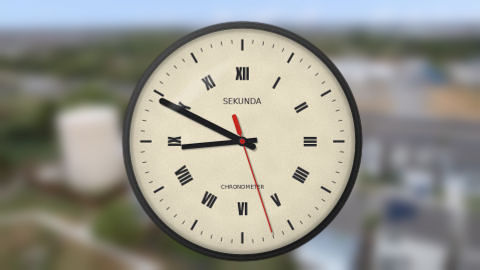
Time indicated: 8:49:27
